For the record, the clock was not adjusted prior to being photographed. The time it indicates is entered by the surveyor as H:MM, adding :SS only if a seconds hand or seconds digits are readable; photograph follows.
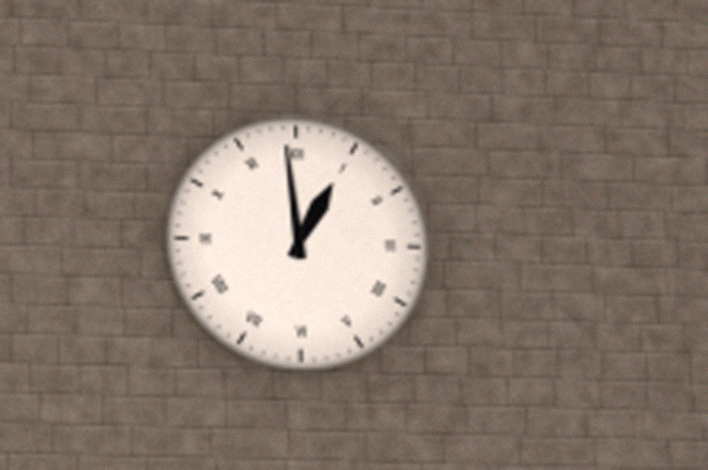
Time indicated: 12:59
